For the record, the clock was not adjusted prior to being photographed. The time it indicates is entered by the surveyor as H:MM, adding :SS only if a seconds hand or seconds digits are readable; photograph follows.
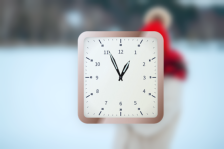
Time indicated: 12:56
